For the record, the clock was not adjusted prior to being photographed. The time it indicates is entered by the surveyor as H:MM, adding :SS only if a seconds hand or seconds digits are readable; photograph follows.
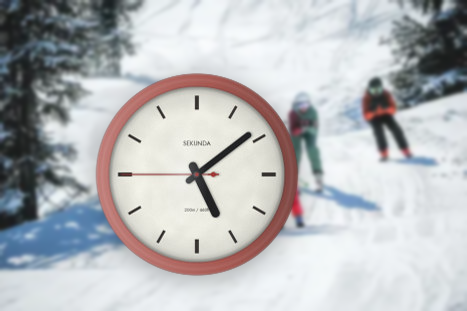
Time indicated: 5:08:45
